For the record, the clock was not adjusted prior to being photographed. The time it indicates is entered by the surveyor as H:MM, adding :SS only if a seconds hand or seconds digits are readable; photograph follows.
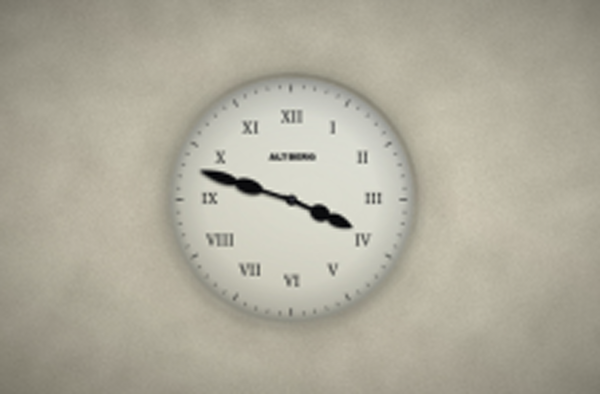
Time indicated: 3:48
